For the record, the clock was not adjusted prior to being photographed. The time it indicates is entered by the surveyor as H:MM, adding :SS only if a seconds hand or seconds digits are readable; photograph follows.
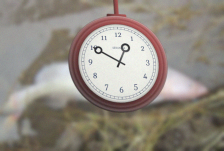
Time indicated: 12:50
